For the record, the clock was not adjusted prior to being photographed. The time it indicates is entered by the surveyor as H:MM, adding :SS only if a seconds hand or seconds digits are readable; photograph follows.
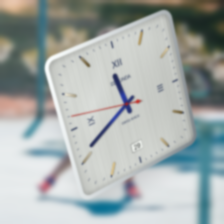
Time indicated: 11:40:47
